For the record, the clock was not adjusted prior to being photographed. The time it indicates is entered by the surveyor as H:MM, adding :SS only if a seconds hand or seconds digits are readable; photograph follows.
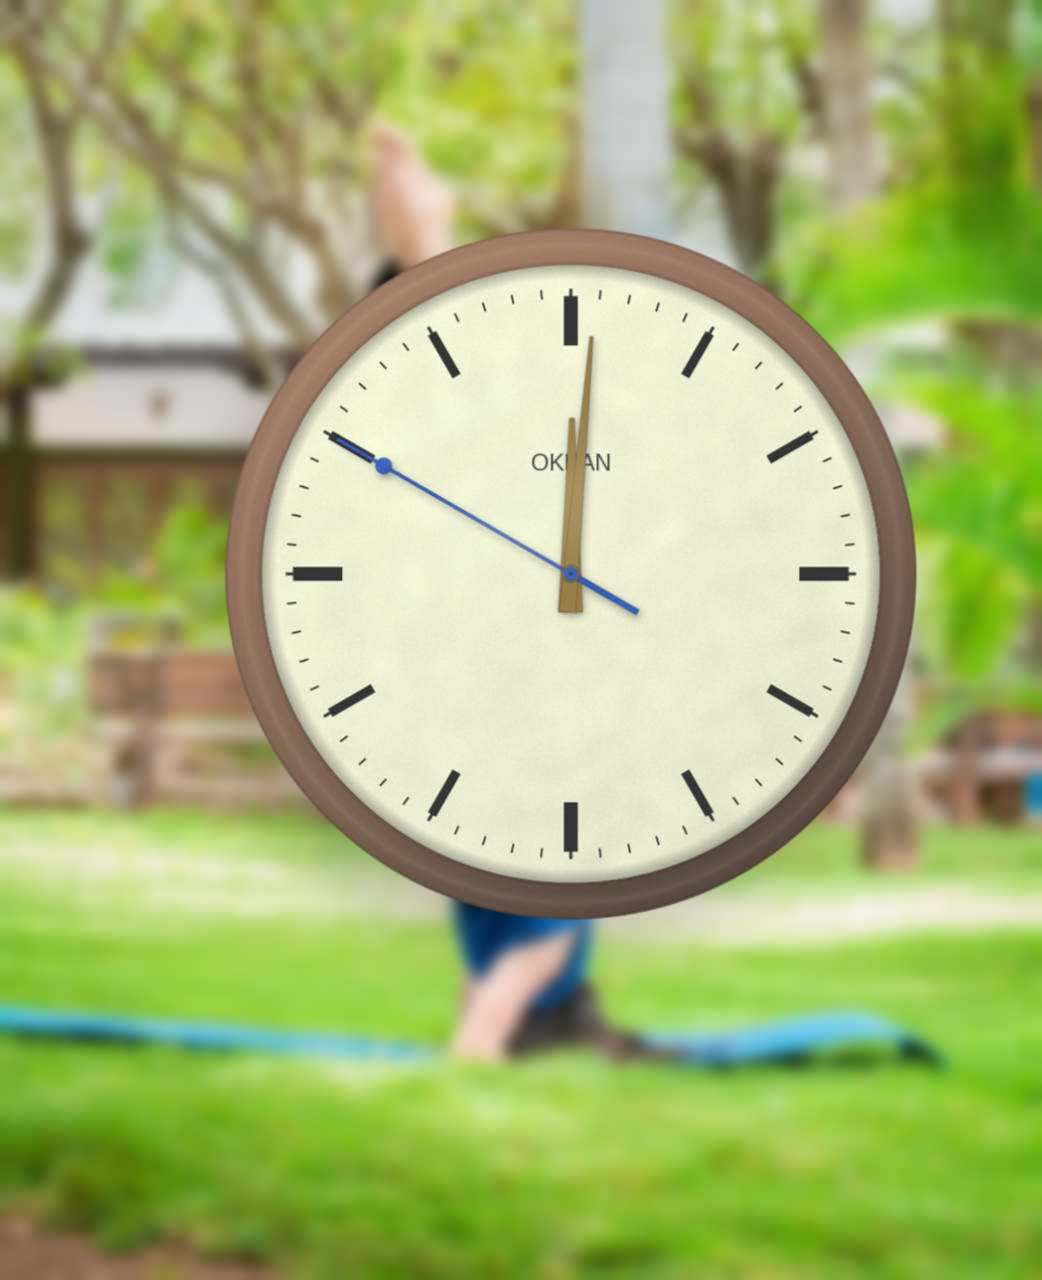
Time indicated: 12:00:50
